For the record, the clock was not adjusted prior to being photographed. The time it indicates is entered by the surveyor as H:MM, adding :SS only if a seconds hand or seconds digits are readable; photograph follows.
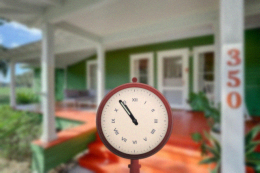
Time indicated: 10:54
